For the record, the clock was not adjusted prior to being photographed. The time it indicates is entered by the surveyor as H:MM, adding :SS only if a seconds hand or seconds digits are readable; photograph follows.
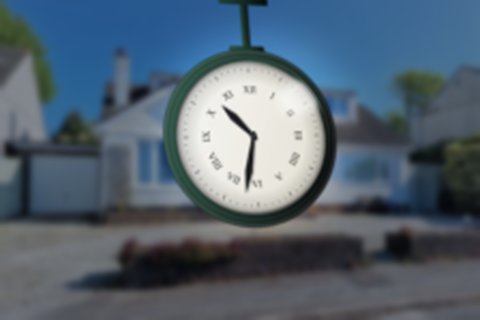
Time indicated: 10:32
